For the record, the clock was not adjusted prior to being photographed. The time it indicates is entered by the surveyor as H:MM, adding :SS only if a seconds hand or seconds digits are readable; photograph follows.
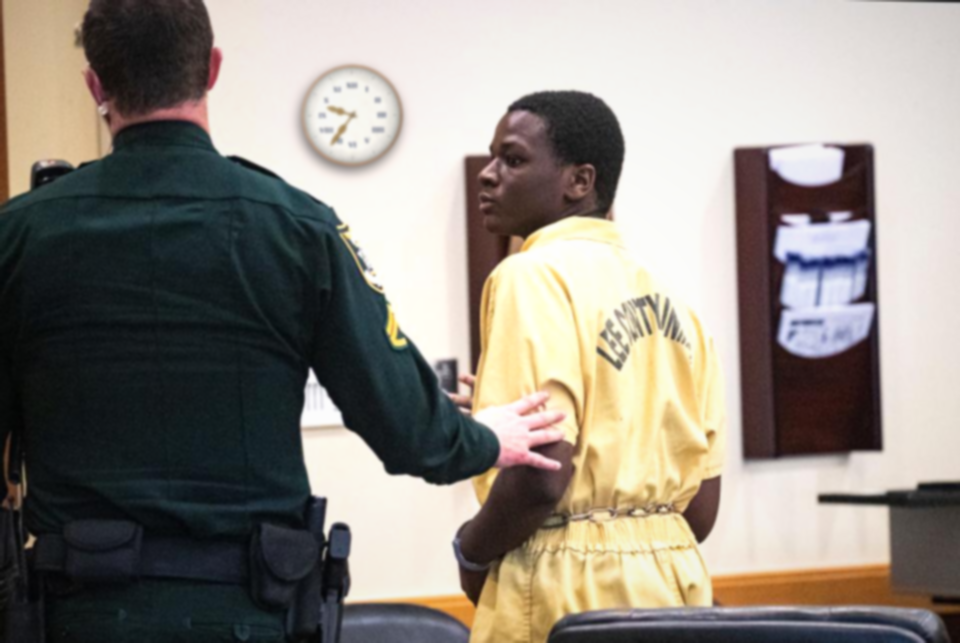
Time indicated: 9:36
